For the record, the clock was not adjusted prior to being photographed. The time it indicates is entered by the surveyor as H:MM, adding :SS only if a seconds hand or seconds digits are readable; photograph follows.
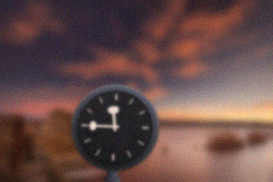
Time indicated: 11:45
